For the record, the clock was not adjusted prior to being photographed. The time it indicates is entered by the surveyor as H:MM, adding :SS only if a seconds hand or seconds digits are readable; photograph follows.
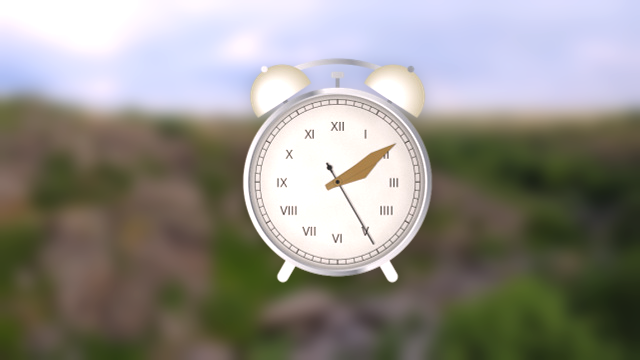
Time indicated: 2:09:25
